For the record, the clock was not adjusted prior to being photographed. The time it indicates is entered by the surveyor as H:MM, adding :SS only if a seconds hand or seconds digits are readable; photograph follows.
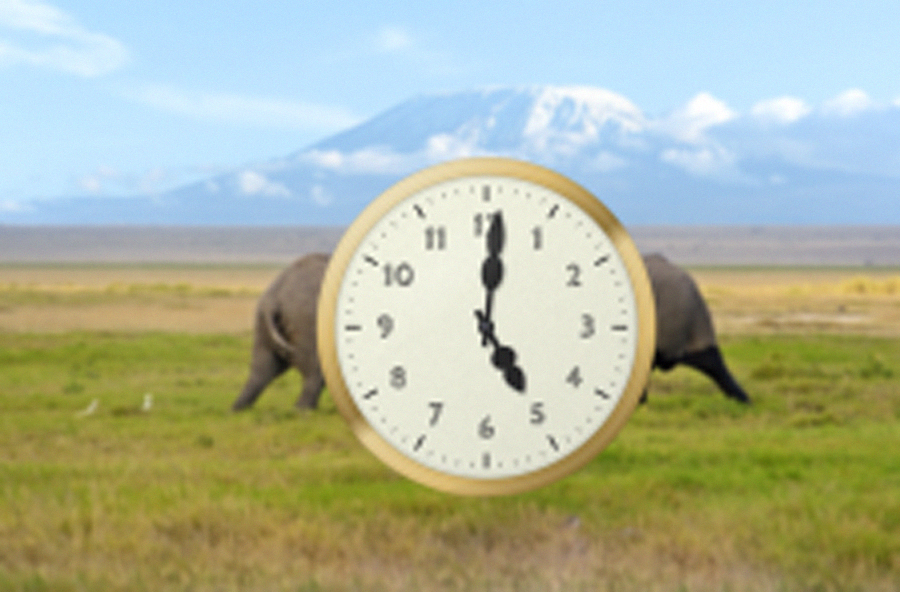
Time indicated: 5:01
